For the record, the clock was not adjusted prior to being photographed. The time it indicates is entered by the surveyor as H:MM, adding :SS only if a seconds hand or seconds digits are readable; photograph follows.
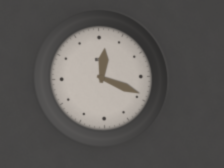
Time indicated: 12:19
